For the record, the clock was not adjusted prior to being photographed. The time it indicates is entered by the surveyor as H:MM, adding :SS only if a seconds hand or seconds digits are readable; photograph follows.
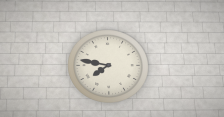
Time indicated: 7:47
